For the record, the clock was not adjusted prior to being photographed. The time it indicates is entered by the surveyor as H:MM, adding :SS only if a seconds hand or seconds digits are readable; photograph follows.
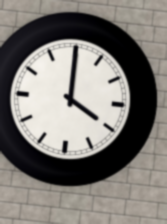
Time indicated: 4:00
